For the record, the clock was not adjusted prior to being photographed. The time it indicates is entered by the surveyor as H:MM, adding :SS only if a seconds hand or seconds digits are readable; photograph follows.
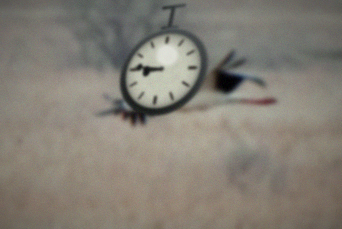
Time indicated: 8:46
